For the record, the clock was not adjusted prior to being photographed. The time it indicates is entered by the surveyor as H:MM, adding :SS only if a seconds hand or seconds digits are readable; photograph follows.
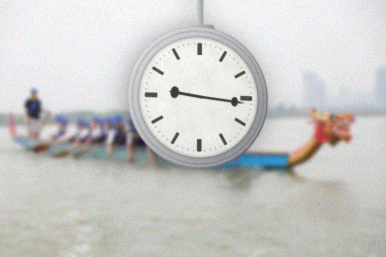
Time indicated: 9:16
